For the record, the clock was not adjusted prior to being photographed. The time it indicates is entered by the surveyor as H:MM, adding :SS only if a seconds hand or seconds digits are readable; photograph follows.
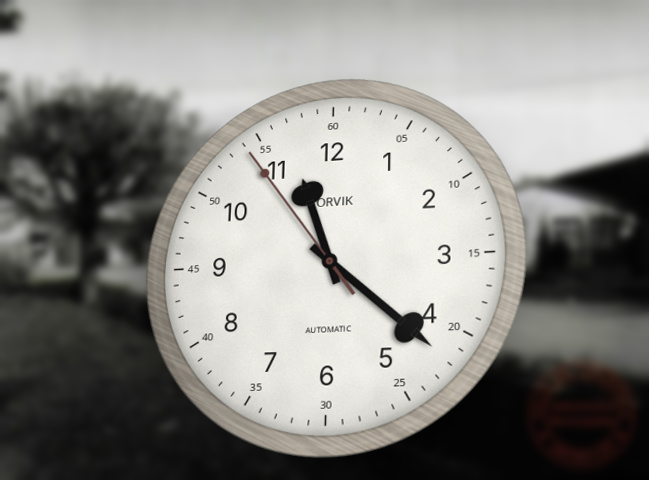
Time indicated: 11:21:54
